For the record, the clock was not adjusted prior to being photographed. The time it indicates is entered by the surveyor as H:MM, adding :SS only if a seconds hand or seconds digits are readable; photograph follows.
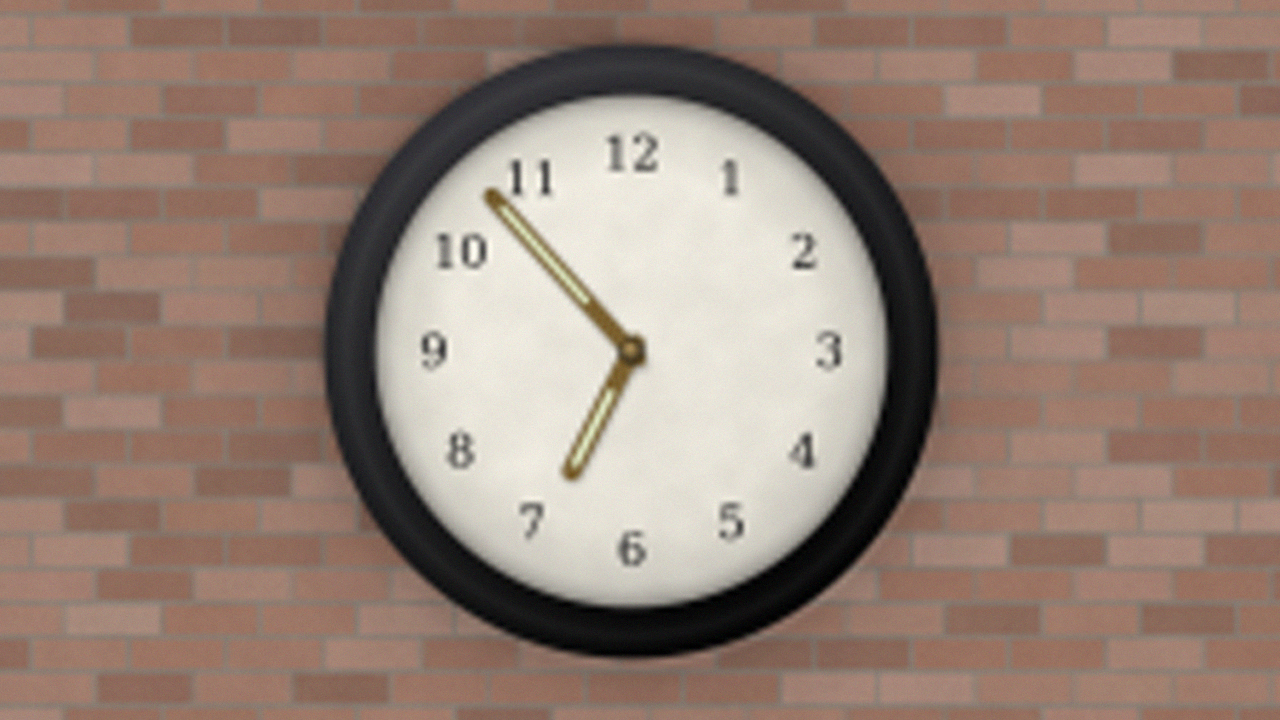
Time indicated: 6:53
